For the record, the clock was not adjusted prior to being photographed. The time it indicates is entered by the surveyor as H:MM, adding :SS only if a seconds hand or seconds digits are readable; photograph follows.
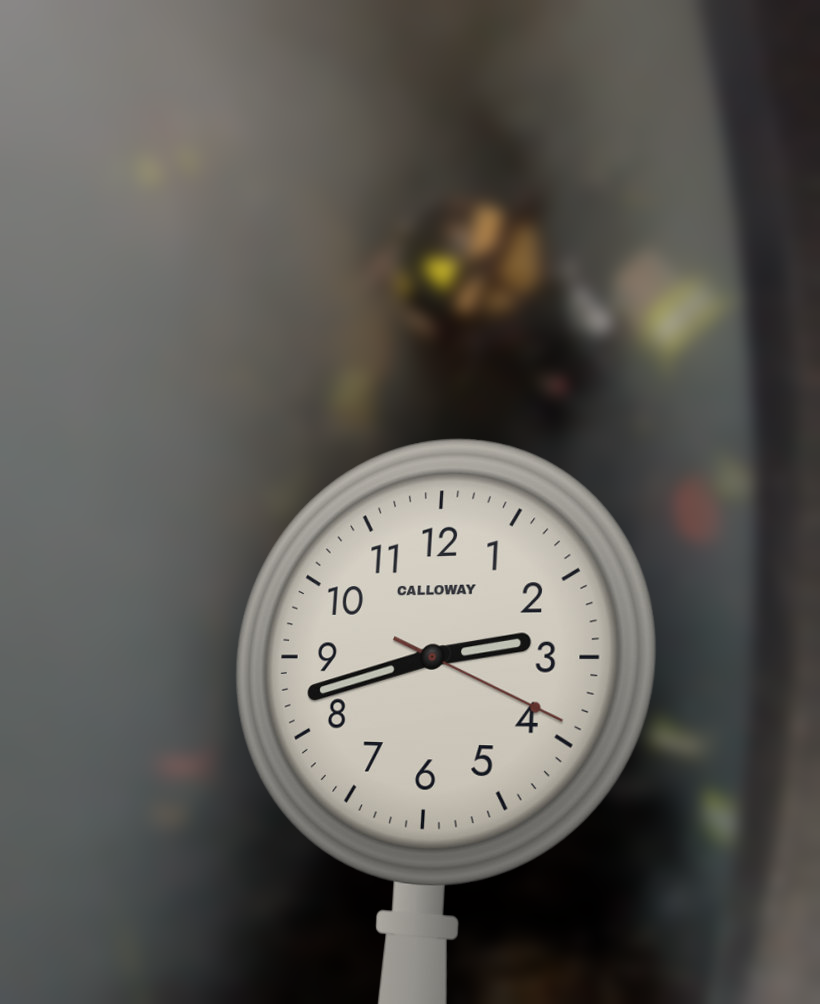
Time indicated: 2:42:19
